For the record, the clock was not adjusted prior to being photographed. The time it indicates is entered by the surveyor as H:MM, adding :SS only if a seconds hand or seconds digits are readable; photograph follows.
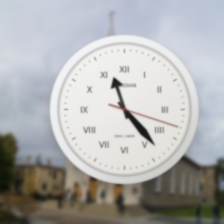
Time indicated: 11:23:18
